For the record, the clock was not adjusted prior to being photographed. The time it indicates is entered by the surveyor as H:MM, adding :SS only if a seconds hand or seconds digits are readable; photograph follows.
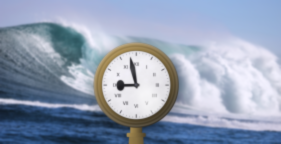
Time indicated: 8:58
